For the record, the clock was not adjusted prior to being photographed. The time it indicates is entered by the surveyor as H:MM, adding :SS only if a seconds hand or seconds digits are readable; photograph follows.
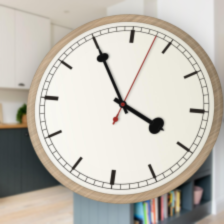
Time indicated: 3:55:03
